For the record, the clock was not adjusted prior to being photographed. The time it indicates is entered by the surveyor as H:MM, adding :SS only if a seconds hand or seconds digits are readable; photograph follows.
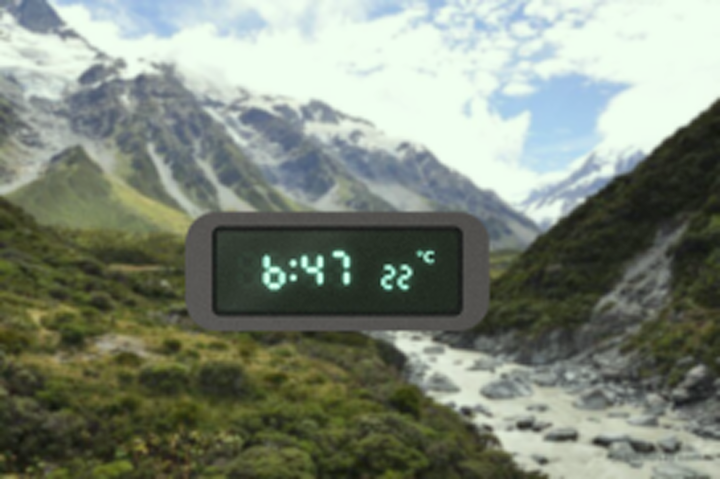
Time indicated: 6:47
